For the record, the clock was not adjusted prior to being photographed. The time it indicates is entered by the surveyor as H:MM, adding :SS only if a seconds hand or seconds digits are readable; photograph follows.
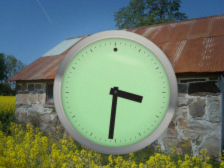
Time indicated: 3:31
